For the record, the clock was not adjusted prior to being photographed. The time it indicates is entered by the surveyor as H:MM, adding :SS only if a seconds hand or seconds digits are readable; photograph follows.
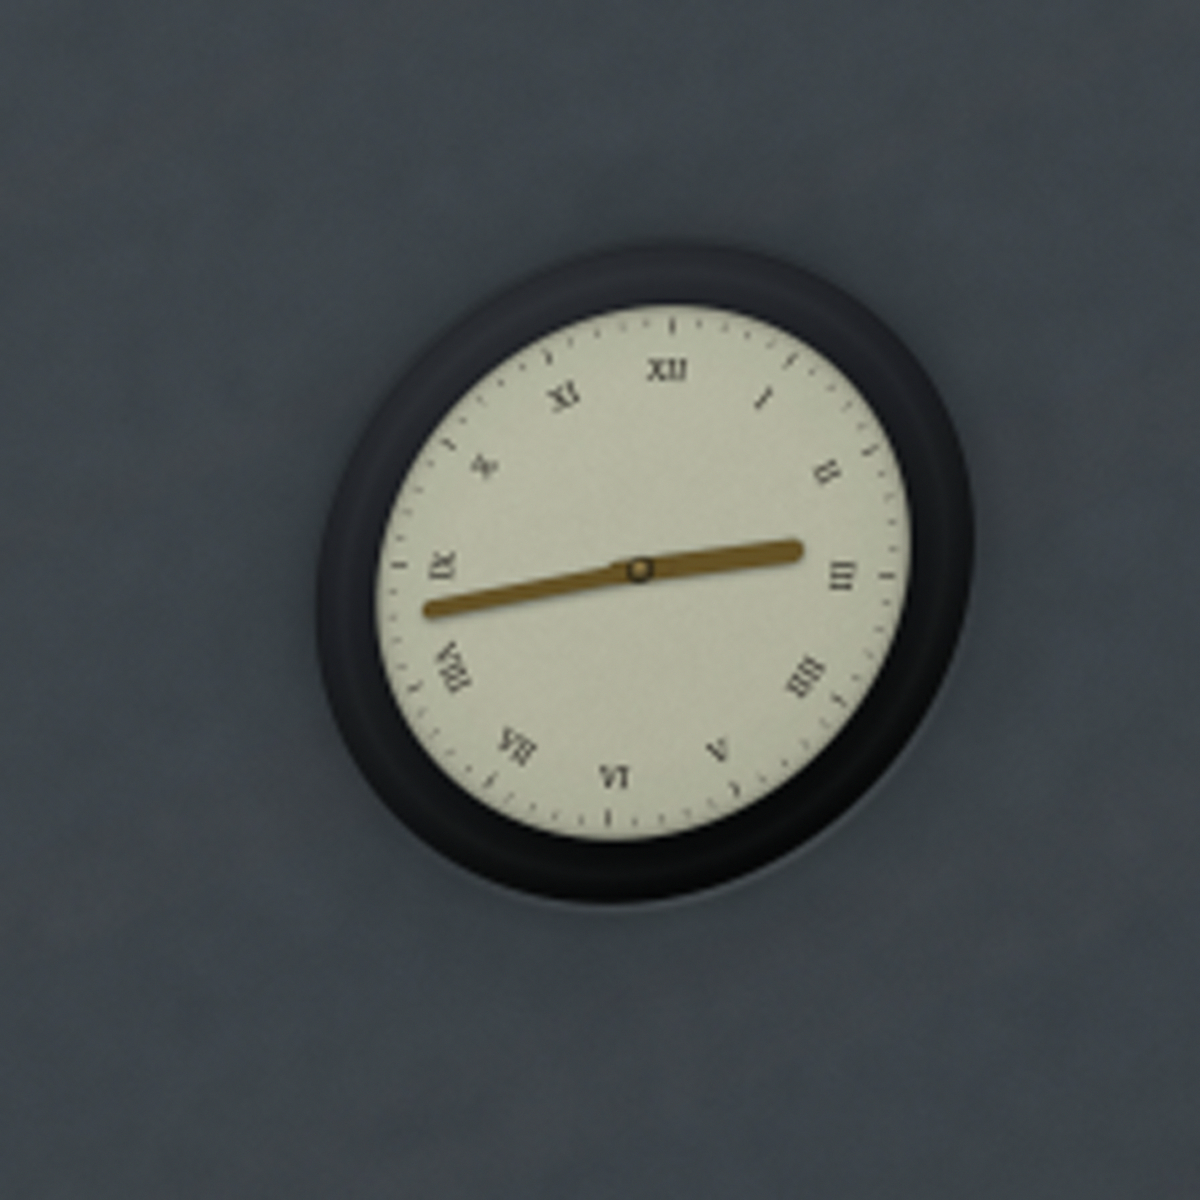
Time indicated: 2:43
